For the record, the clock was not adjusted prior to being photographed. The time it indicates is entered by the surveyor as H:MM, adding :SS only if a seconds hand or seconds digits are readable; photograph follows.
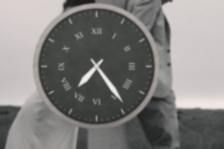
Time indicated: 7:24
